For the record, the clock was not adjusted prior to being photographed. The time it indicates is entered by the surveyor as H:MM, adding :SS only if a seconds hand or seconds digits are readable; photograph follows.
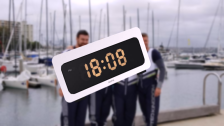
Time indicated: 18:08
